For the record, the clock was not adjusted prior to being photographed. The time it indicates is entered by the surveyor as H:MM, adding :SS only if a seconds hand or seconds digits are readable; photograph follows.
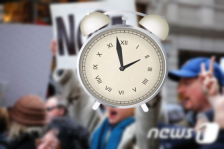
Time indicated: 1:58
